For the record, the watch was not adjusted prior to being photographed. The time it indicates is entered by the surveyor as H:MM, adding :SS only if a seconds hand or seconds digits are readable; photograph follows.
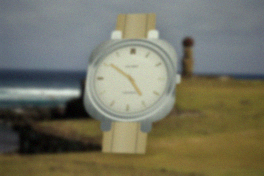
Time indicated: 4:51
